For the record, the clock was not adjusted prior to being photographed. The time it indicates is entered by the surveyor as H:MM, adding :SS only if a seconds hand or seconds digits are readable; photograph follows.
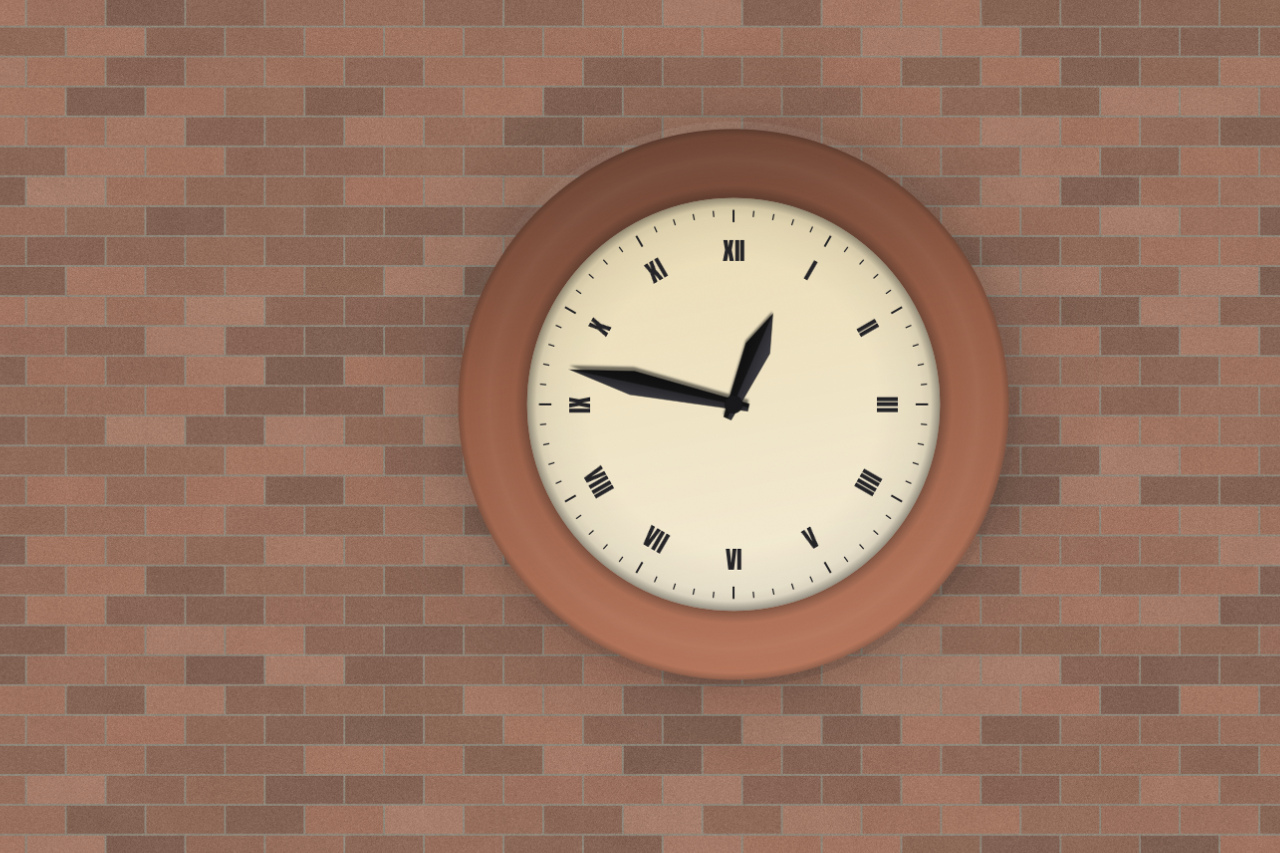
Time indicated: 12:47
